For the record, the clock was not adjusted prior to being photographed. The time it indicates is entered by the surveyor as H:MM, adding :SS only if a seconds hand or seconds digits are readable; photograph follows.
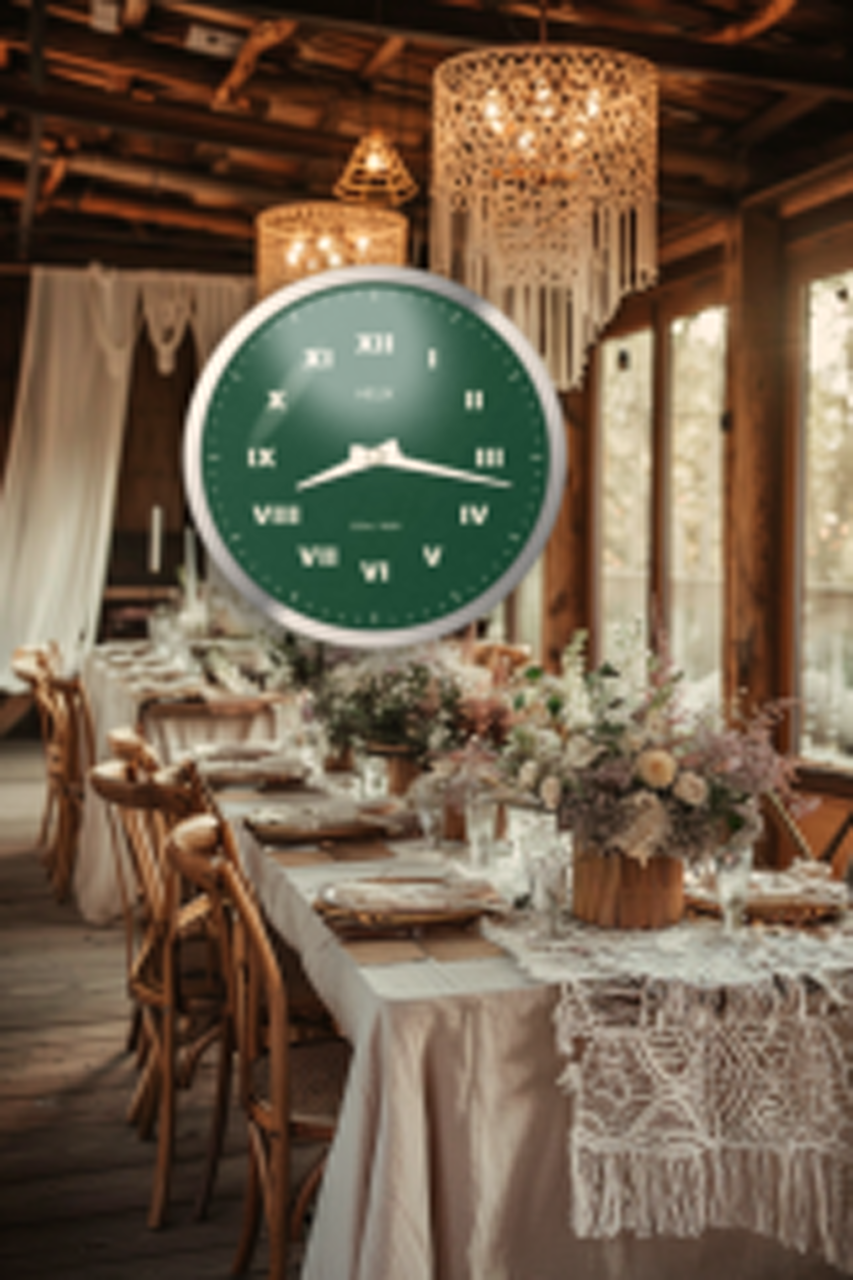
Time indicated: 8:17
